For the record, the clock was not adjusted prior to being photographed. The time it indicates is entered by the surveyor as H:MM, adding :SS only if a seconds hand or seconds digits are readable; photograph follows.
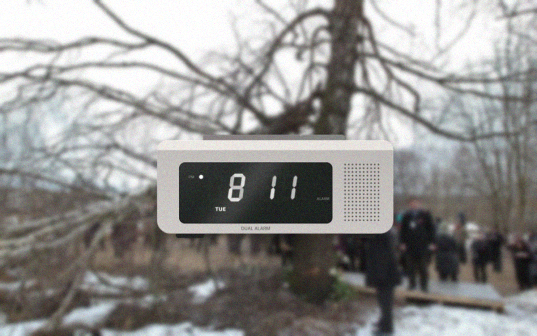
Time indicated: 8:11
